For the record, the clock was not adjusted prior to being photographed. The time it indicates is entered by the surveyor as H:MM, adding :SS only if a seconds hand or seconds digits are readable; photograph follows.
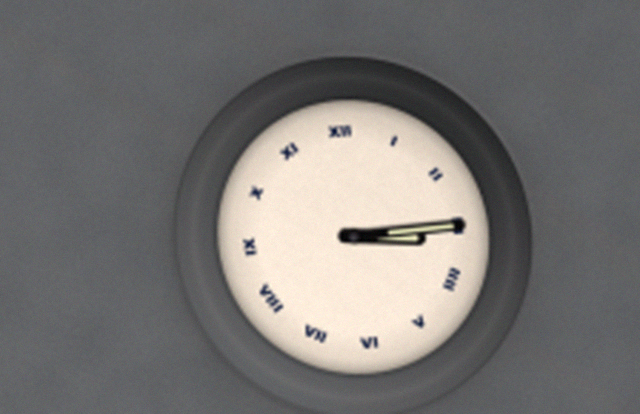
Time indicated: 3:15
